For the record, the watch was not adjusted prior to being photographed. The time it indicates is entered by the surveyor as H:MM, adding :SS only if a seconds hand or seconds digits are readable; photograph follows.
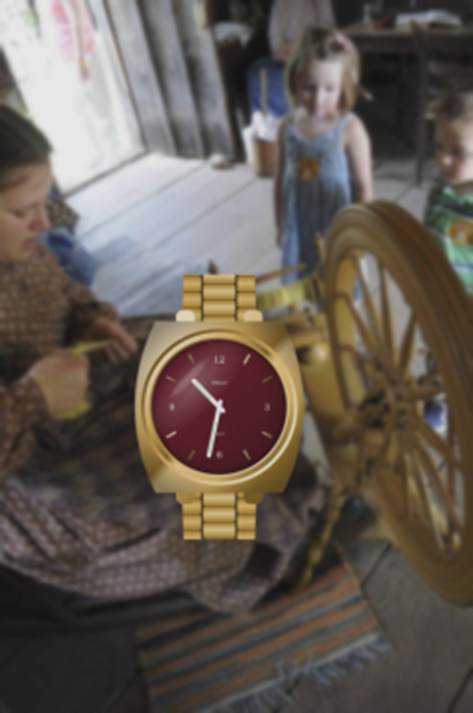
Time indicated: 10:32
